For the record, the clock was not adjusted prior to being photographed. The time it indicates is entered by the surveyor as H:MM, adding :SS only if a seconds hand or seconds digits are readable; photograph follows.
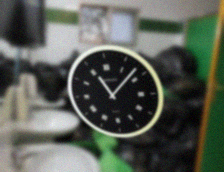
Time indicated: 11:08
